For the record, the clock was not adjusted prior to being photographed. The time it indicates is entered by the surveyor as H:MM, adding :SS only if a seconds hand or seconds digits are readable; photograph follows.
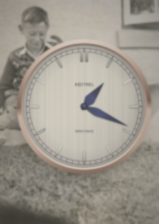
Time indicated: 1:19
